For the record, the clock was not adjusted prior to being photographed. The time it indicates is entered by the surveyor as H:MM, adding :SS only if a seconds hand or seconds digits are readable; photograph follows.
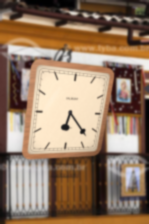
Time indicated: 6:23
